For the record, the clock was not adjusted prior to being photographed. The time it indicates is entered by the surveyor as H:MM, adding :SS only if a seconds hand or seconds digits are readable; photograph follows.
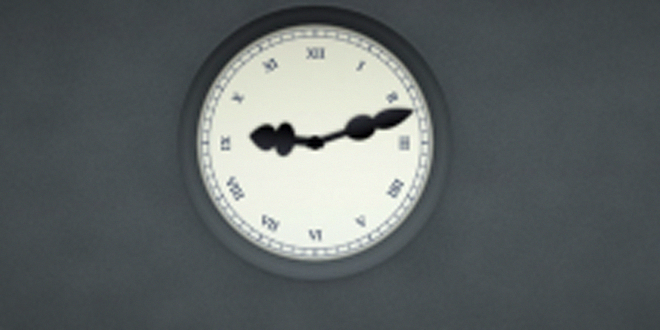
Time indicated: 9:12
